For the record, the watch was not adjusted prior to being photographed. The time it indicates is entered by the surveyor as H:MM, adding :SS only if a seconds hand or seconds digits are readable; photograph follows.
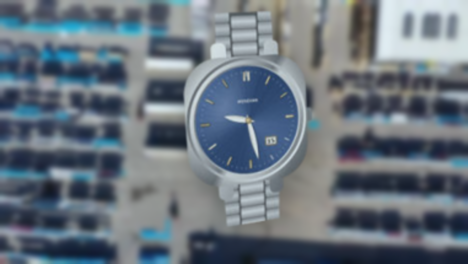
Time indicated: 9:28
